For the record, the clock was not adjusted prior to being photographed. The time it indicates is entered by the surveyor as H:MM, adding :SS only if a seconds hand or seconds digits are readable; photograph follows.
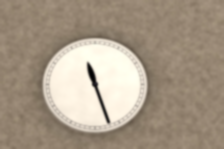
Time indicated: 11:27
